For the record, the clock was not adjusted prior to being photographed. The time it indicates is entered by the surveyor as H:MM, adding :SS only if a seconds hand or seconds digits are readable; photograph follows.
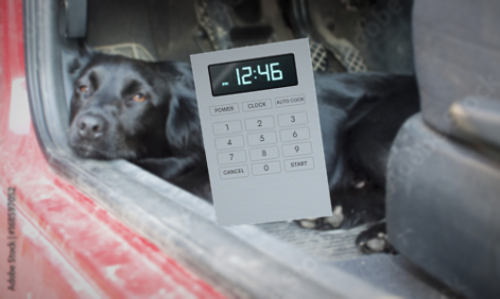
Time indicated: 12:46
